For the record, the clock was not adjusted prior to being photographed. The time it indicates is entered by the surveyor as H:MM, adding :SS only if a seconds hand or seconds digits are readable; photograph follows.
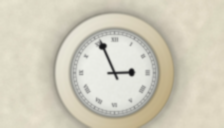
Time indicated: 2:56
